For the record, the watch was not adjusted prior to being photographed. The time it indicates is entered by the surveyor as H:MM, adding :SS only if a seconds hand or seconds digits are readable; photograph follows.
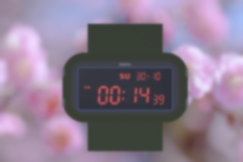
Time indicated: 0:14
